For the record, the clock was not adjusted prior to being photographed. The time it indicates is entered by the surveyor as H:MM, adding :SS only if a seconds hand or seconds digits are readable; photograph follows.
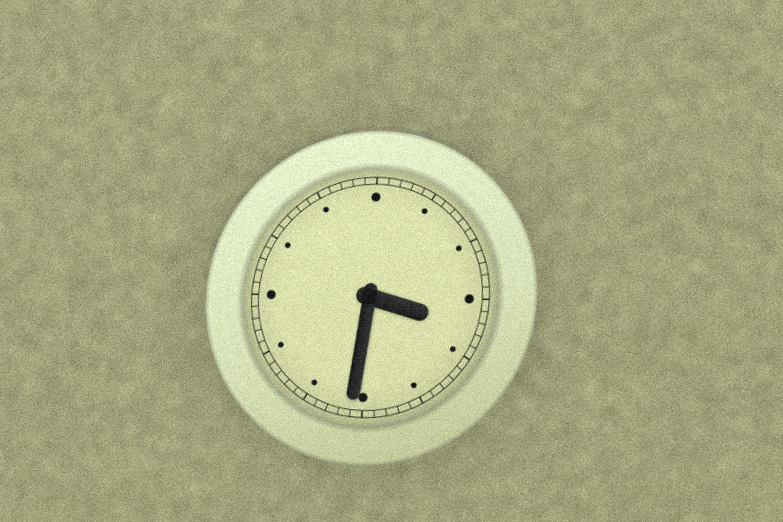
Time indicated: 3:31
